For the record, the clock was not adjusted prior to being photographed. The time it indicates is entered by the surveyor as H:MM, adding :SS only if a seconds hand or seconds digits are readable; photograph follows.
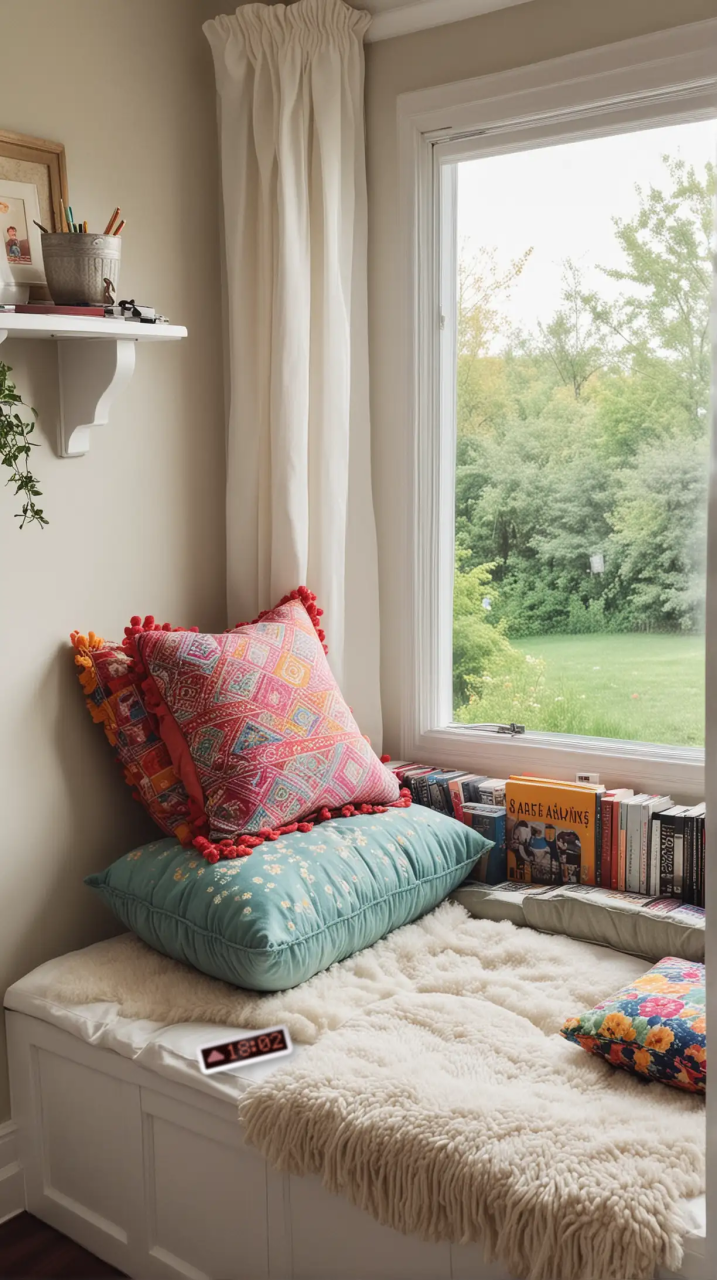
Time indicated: 18:02
